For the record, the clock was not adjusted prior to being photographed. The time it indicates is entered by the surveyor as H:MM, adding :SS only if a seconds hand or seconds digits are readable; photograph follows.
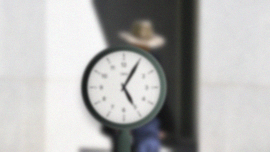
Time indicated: 5:05
